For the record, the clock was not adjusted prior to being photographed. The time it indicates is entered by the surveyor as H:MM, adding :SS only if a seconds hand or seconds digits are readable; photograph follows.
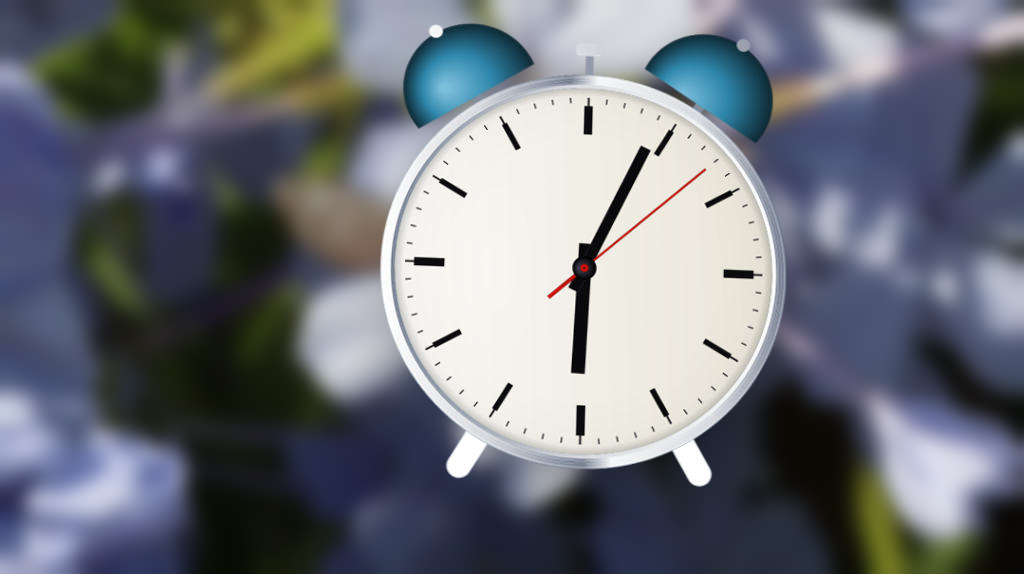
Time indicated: 6:04:08
